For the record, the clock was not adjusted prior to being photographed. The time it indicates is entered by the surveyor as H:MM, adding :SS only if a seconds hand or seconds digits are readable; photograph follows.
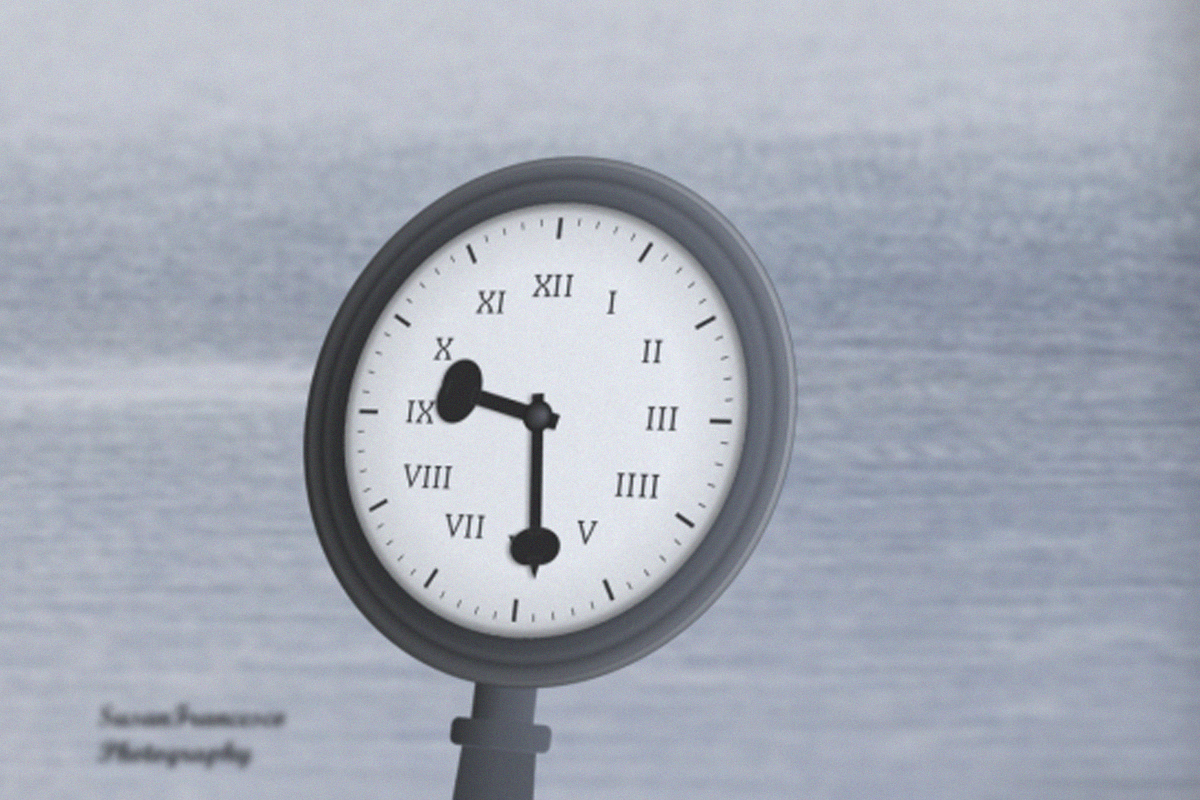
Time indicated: 9:29
